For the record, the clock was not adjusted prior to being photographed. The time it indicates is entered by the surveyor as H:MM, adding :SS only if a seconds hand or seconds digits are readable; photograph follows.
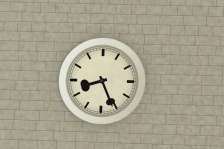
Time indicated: 8:26
